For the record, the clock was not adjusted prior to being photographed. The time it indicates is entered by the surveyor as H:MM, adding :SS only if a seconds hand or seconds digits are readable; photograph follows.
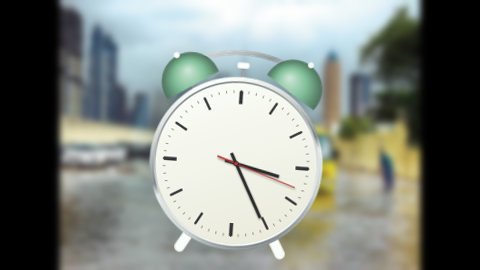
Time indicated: 3:25:18
